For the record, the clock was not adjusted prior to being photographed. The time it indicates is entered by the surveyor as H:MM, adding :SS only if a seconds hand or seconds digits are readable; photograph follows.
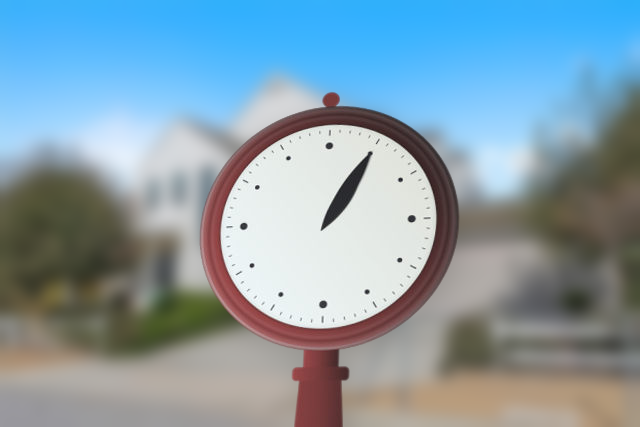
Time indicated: 1:05
